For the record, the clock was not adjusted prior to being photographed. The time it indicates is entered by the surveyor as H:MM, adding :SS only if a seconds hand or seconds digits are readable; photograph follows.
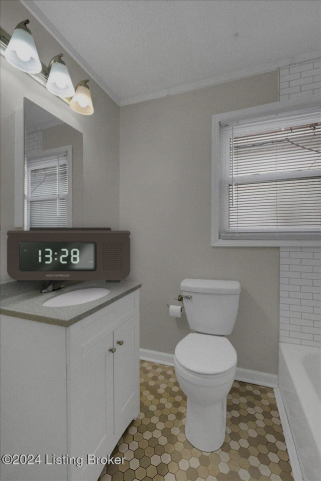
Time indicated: 13:28
